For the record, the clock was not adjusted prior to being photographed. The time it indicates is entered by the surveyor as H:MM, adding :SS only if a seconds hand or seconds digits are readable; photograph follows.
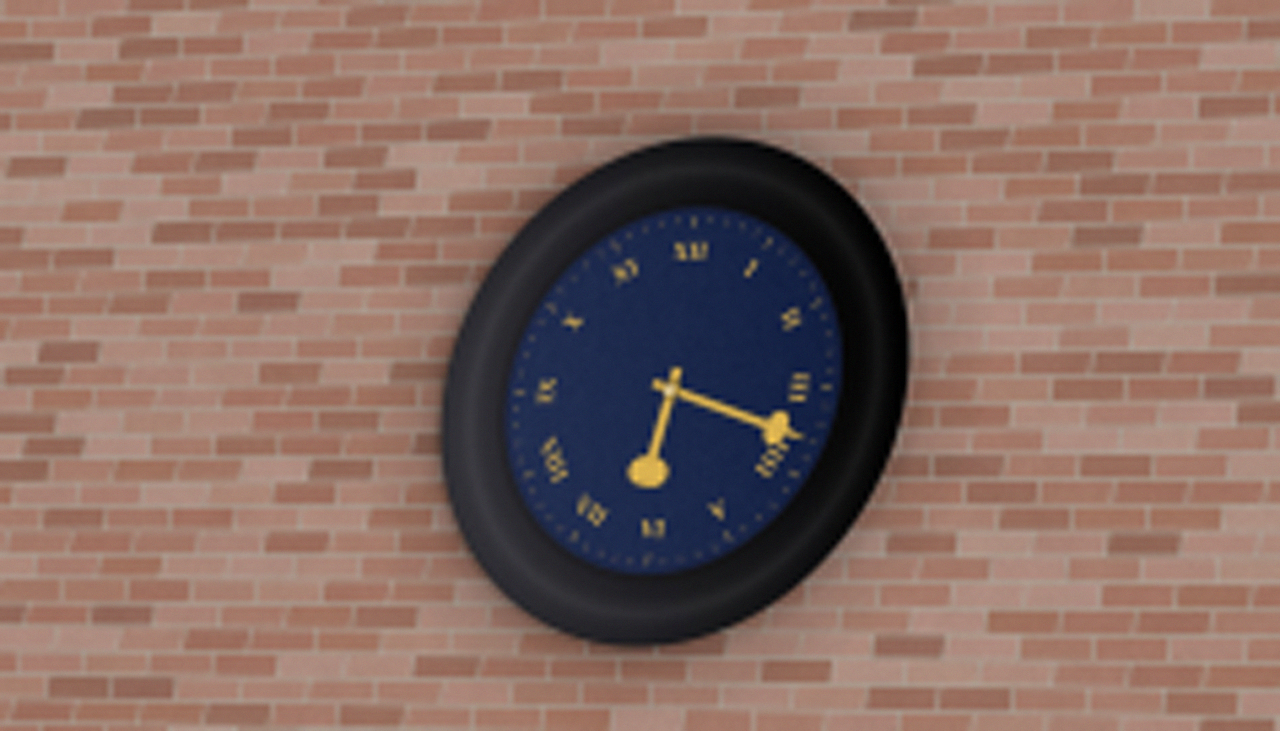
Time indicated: 6:18
